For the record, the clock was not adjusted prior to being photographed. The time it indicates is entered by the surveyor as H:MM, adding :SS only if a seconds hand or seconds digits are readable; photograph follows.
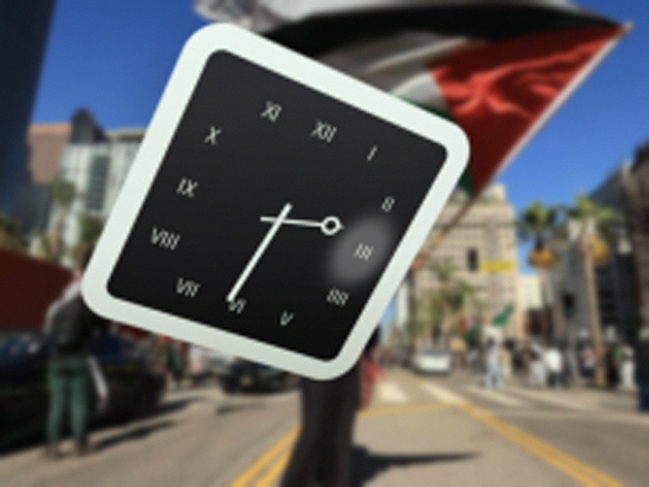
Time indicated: 2:31
